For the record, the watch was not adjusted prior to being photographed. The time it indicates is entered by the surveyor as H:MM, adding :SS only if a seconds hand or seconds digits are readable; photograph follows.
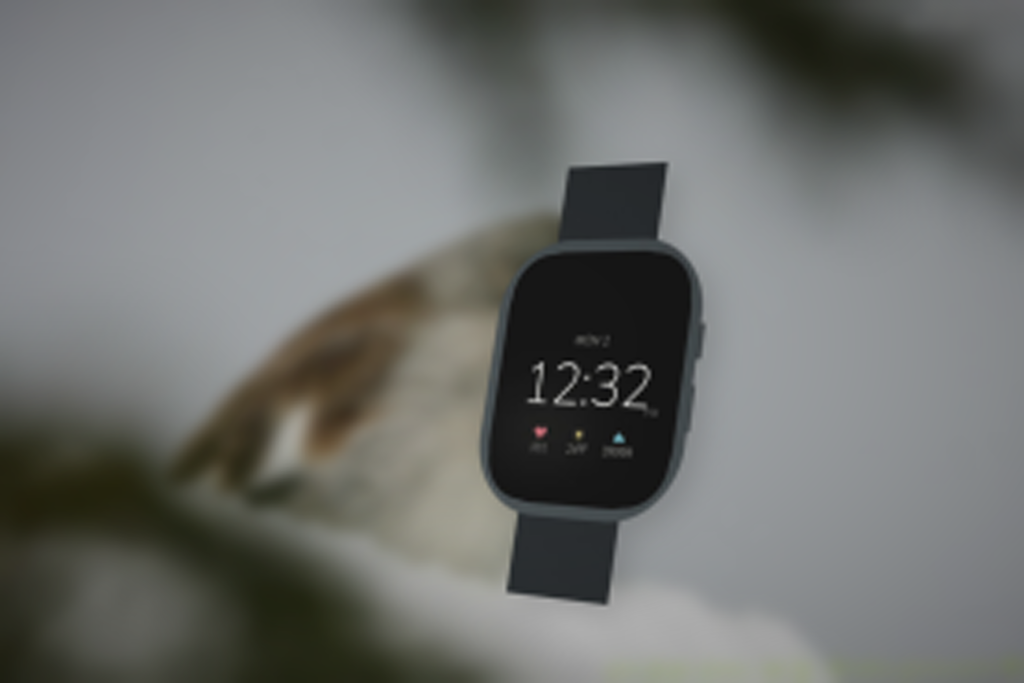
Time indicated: 12:32
